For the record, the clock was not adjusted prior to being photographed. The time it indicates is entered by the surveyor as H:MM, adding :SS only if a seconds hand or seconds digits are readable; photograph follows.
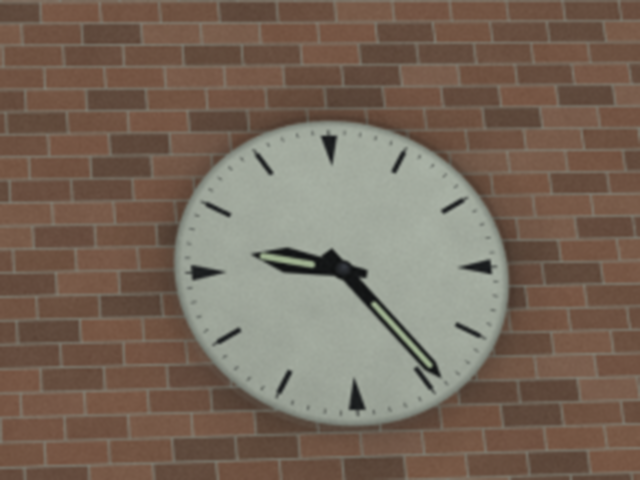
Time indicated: 9:24
